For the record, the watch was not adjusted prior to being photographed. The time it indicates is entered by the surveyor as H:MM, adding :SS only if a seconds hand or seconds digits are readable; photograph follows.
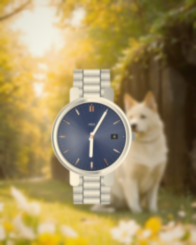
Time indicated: 6:05
